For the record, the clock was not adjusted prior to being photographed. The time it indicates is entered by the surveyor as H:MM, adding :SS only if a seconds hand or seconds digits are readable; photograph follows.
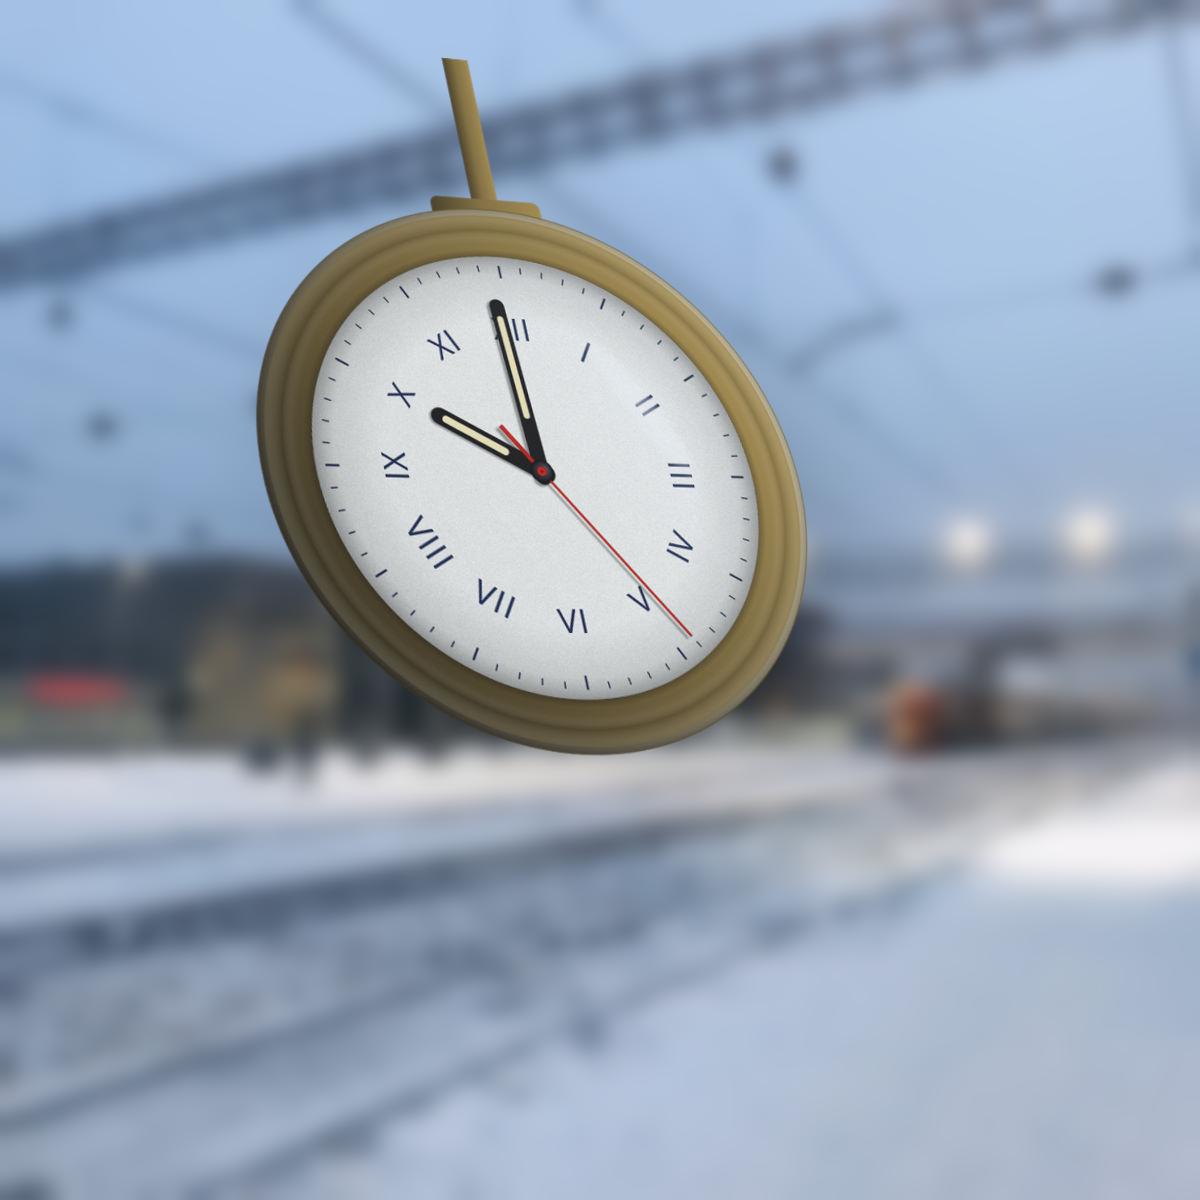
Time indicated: 9:59:24
